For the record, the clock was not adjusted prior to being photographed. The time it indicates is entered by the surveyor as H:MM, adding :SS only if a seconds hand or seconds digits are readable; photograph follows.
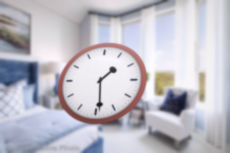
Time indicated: 1:29
